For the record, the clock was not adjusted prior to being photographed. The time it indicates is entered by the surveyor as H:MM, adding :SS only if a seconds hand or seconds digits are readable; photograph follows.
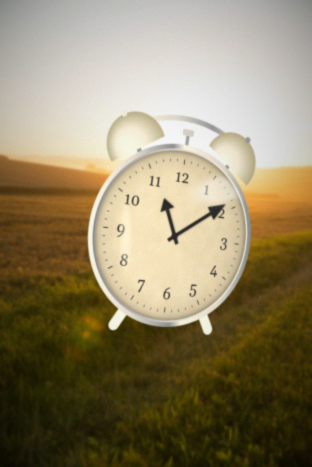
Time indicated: 11:09
